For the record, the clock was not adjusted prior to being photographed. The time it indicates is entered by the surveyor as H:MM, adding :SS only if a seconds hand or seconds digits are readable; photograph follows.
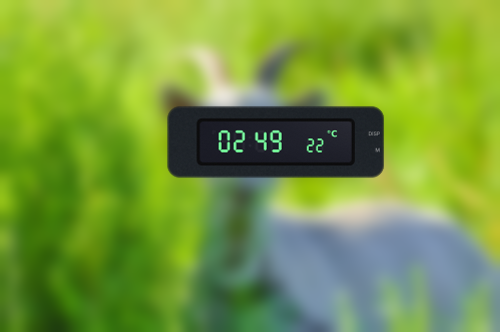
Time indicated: 2:49
